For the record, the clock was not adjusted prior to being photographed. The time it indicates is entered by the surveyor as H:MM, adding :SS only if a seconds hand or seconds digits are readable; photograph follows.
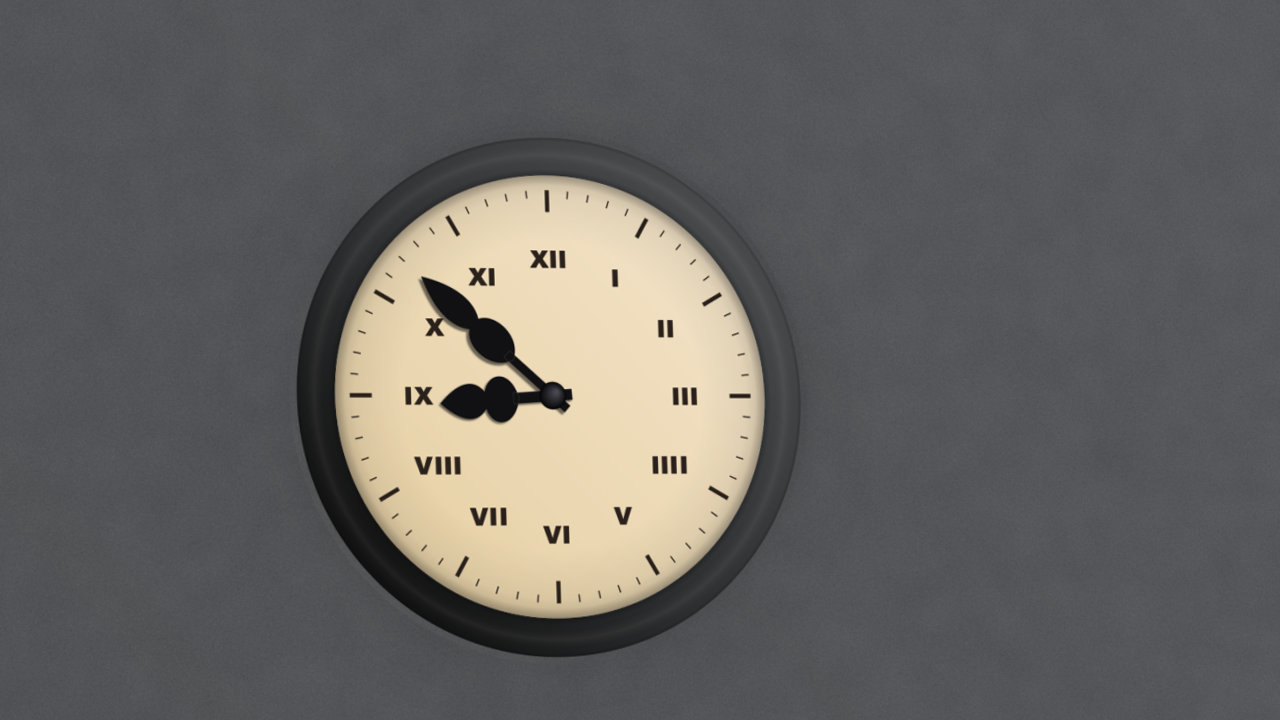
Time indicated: 8:52
